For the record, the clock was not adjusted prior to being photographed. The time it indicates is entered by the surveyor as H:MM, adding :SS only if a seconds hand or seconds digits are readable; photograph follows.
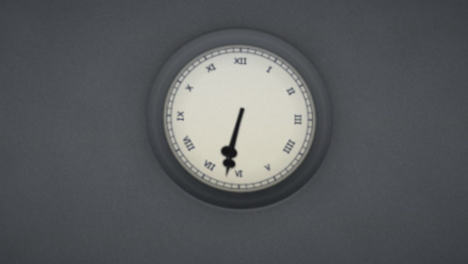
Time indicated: 6:32
